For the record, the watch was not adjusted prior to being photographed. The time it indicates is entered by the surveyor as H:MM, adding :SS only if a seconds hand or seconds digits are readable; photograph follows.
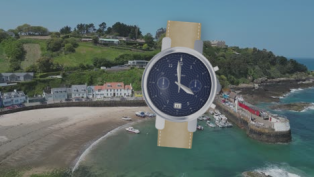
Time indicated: 3:59
